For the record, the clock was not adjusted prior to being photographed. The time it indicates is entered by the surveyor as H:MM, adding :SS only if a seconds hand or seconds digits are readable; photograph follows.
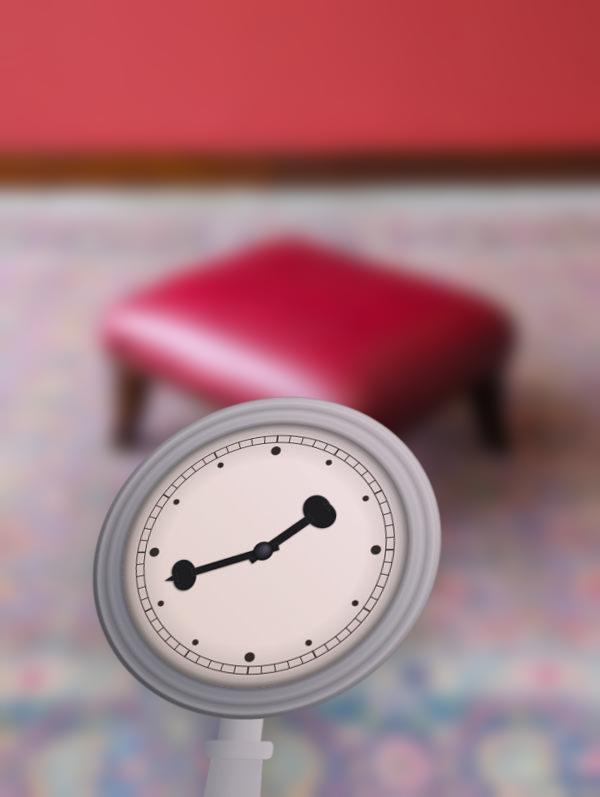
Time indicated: 1:42
